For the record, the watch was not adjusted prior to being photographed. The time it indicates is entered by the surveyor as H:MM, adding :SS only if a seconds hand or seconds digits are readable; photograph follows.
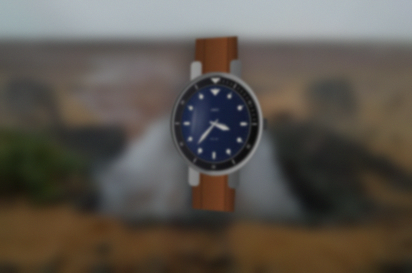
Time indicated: 3:37
